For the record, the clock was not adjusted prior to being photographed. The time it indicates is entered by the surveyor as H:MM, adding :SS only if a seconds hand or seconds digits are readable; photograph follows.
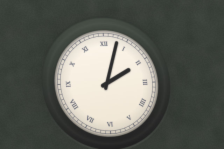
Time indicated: 2:03
